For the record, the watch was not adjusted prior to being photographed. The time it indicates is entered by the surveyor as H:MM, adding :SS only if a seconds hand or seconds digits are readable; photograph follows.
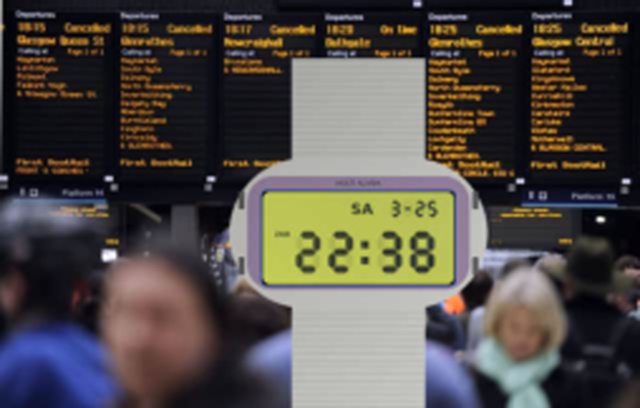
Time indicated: 22:38
